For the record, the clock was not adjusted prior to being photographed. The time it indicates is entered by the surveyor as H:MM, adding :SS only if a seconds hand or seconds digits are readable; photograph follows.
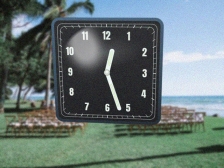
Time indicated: 12:27
